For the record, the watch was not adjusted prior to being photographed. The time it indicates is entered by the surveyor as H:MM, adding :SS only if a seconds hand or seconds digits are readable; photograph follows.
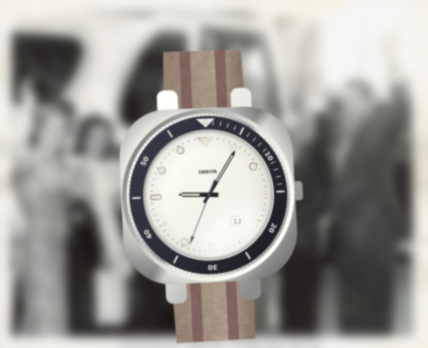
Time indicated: 9:05:34
